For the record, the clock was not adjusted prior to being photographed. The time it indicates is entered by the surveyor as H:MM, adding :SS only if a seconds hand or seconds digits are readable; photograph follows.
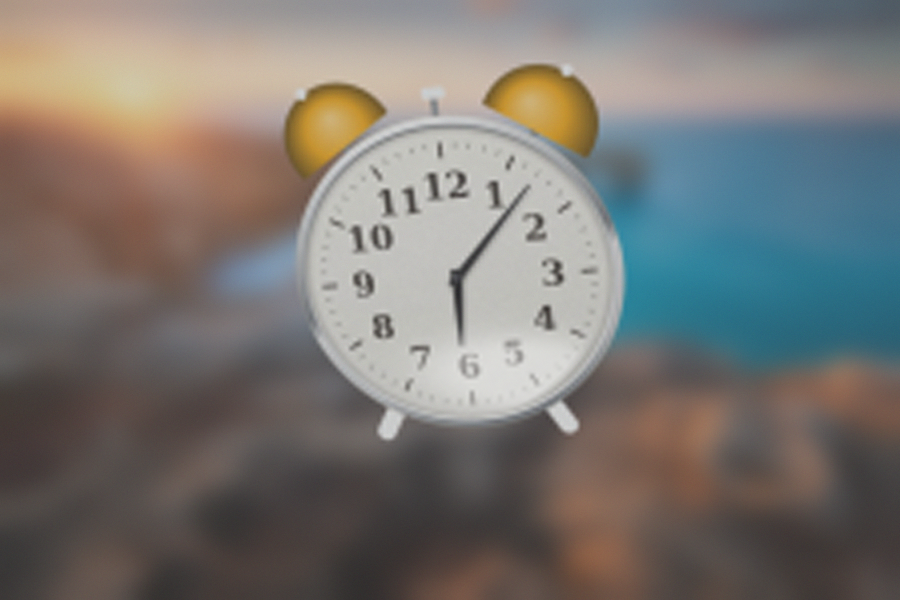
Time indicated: 6:07
